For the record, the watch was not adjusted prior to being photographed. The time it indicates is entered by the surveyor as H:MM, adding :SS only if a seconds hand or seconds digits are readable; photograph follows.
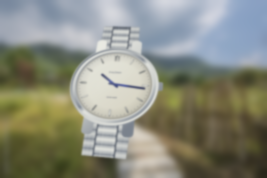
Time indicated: 10:16
